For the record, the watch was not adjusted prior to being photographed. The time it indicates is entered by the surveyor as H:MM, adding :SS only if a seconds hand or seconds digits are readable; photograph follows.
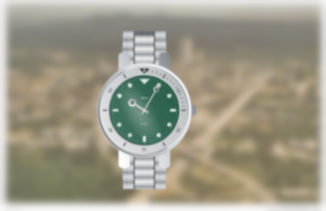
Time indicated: 10:05
